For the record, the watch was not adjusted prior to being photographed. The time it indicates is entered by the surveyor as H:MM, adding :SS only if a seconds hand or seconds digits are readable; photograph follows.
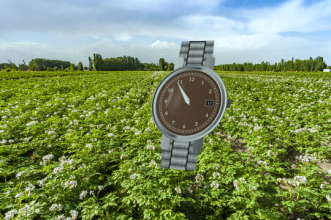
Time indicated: 10:54
